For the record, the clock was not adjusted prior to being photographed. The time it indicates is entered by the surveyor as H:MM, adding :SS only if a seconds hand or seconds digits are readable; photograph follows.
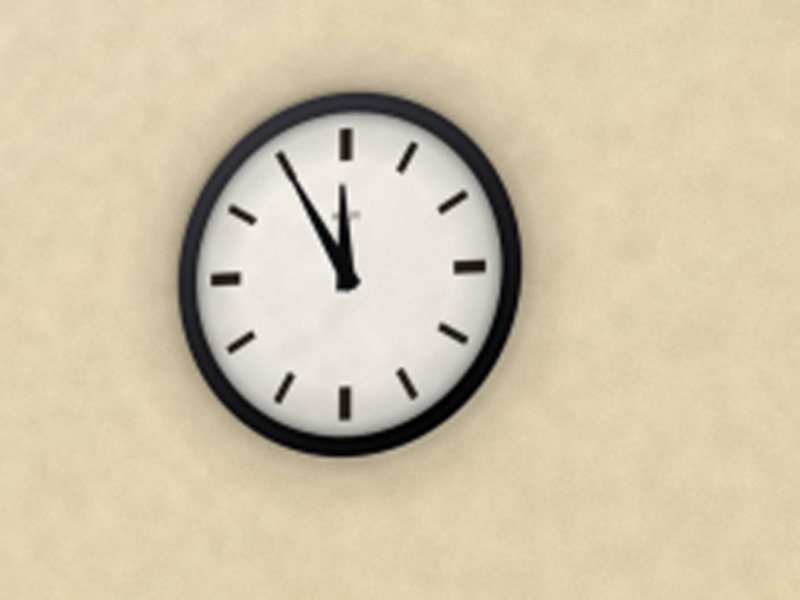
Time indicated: 11:55
